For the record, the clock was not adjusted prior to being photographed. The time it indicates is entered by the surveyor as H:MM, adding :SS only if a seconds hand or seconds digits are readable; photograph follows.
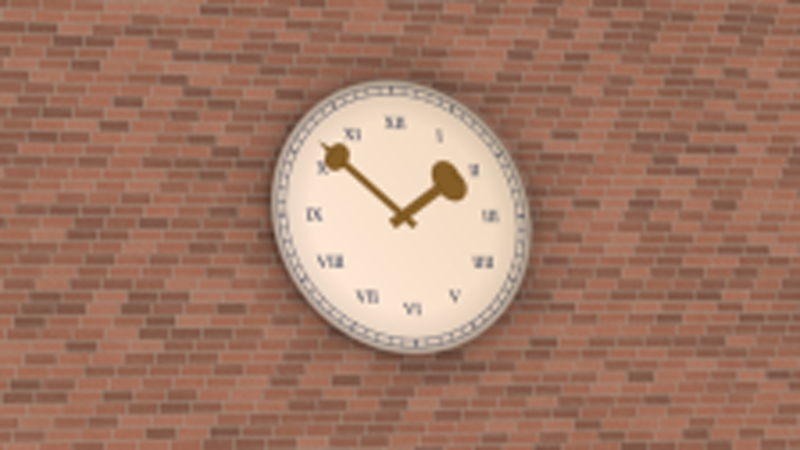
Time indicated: 1:52
